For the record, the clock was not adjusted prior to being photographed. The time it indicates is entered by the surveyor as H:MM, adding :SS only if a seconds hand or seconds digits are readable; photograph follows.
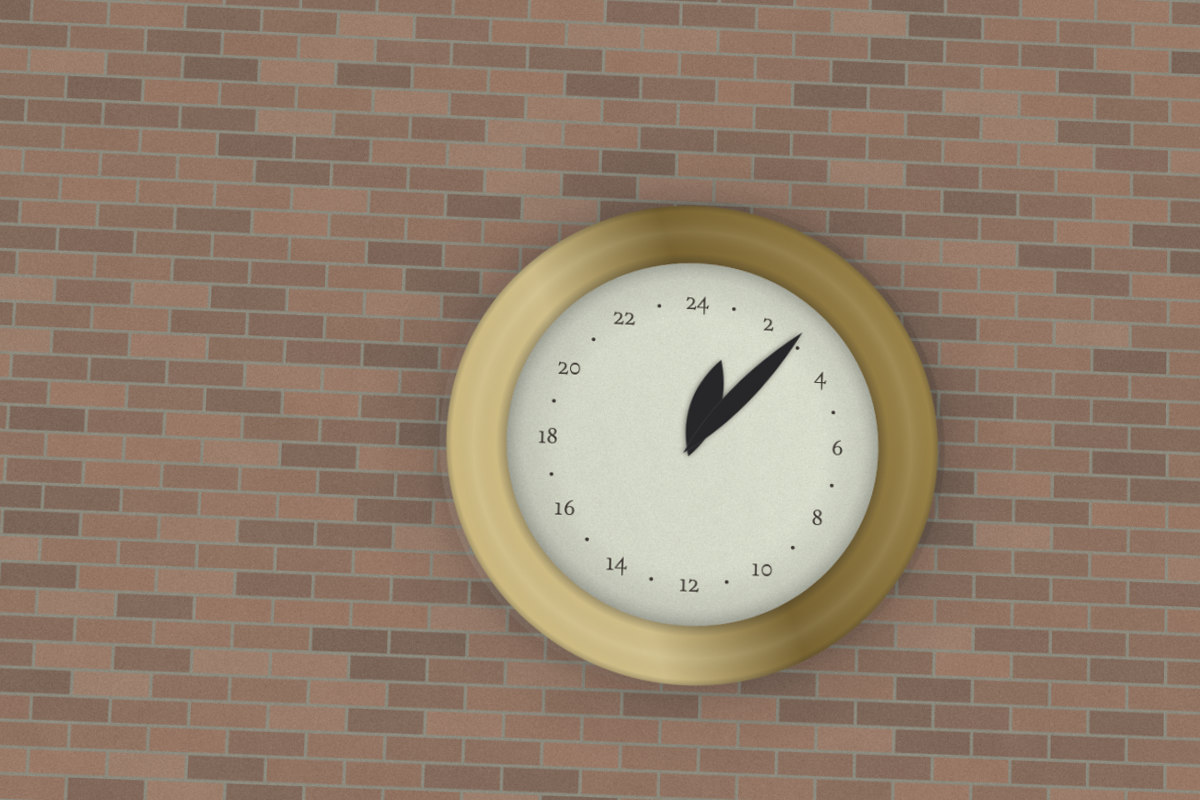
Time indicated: 1:07
